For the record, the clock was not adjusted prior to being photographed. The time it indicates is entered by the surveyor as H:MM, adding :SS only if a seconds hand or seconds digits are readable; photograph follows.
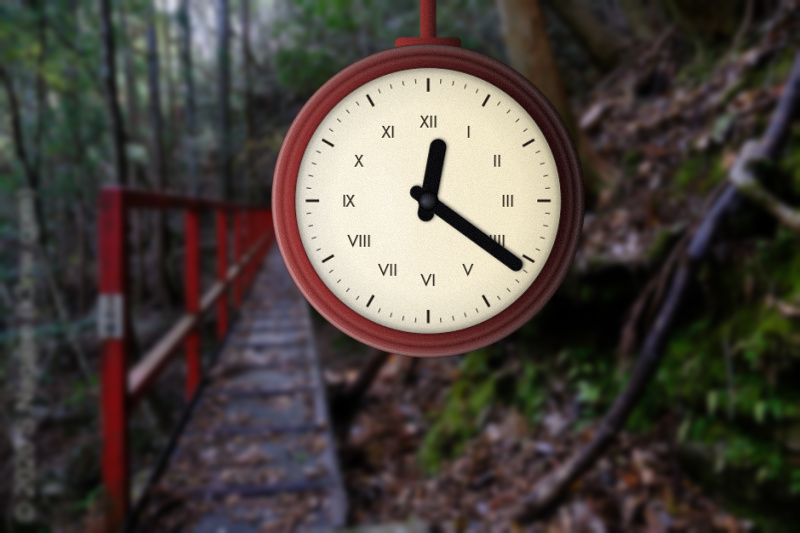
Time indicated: 12:21
